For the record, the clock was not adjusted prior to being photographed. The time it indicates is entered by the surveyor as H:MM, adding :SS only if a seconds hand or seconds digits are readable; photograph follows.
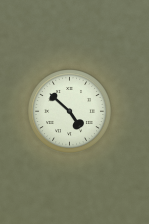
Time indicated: 4:52
